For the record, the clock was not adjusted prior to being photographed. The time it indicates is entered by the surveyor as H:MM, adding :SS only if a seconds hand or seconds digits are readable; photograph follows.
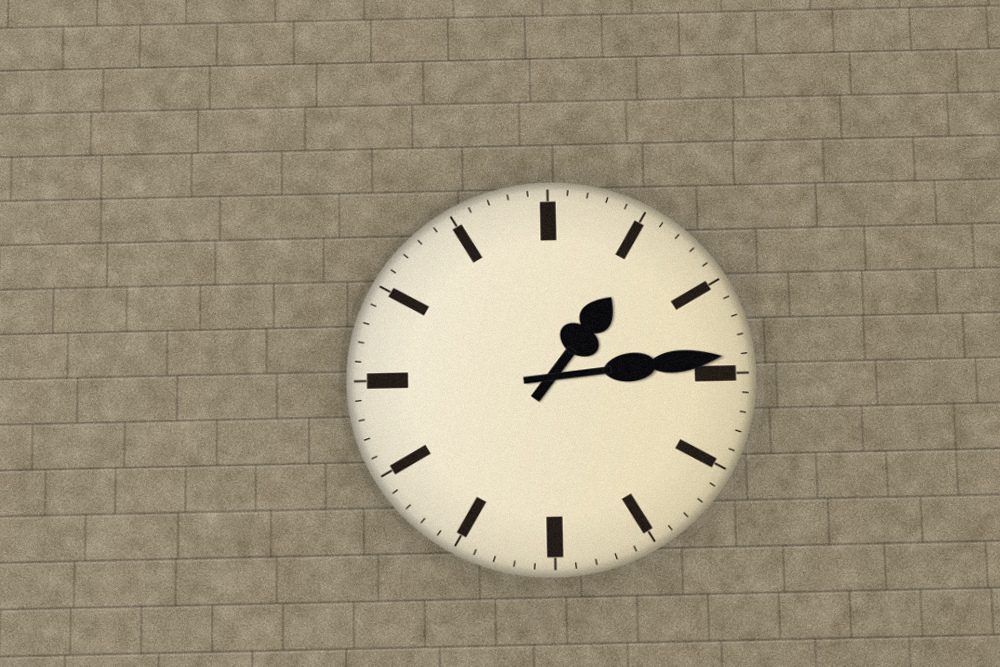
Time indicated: 1:14
